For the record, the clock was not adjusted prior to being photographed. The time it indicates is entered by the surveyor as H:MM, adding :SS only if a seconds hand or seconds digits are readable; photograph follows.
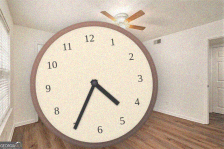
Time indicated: 4:35
